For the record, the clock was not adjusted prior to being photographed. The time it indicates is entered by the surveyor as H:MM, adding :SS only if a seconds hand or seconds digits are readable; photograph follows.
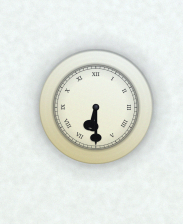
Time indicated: 6:30
